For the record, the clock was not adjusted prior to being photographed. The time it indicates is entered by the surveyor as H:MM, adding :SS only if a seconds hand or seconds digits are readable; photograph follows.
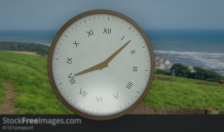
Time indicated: 8:07
